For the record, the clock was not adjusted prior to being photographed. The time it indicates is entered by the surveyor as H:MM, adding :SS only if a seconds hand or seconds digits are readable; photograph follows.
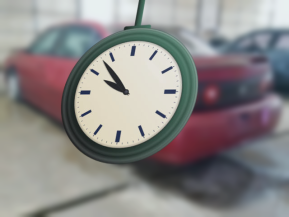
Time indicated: 9:53
